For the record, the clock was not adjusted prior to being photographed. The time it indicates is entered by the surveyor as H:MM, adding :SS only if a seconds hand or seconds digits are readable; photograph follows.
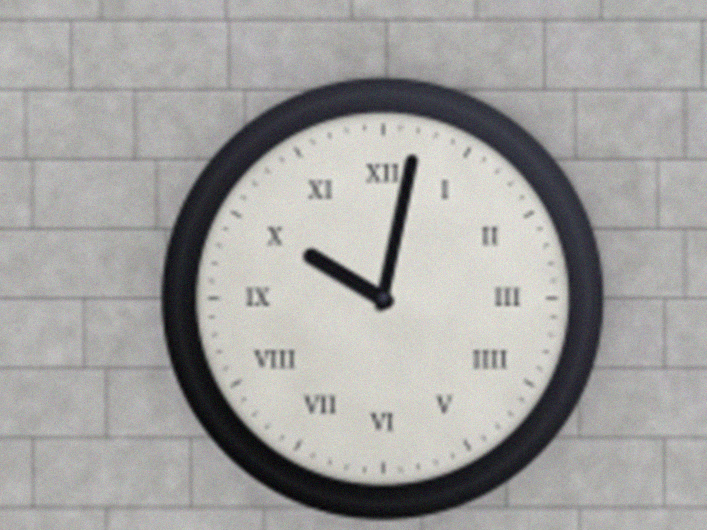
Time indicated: 10:02
